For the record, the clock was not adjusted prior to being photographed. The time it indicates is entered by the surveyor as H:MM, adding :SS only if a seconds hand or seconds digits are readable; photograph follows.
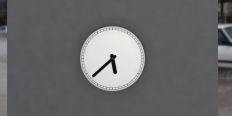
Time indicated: 5:38
